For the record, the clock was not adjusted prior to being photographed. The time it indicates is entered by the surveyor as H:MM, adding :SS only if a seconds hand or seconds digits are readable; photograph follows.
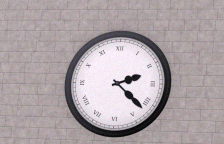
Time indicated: 2:22
